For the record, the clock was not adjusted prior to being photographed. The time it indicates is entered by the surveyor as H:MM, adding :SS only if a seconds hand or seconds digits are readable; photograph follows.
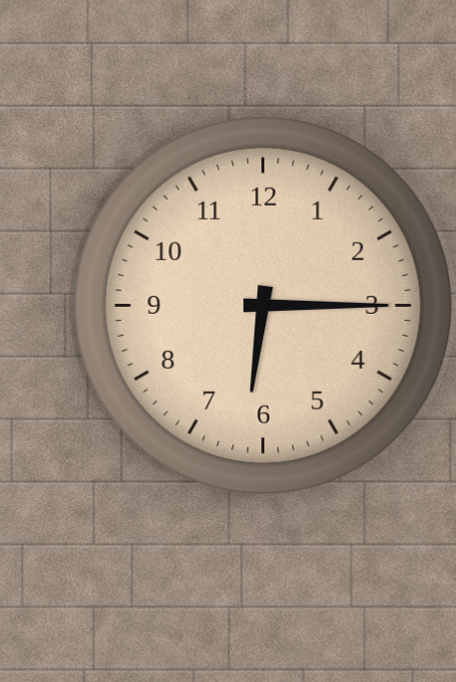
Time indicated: 6:15
